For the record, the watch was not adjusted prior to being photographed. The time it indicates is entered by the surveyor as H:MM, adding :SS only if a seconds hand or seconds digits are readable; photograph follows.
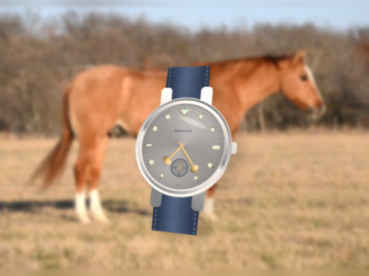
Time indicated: 7:24
